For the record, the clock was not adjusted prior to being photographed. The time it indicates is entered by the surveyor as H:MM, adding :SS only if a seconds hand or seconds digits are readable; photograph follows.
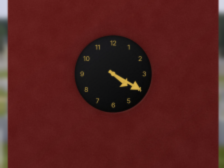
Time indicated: 4:20
